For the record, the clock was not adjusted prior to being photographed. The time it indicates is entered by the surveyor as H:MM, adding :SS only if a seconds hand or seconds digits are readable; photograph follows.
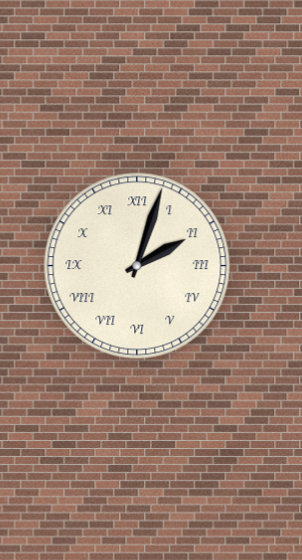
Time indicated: 2:03
